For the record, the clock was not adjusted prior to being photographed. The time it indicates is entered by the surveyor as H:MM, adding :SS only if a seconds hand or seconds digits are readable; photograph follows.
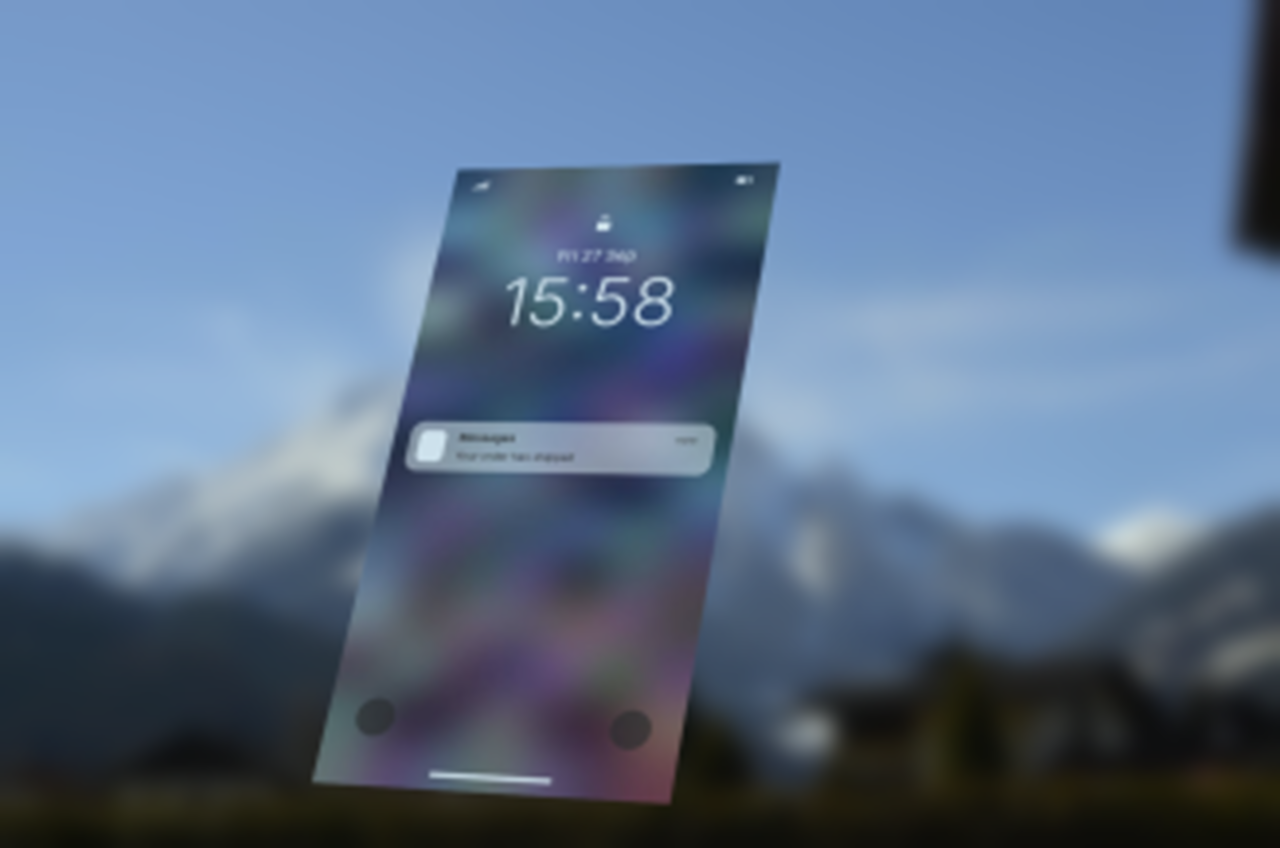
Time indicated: 15:58
